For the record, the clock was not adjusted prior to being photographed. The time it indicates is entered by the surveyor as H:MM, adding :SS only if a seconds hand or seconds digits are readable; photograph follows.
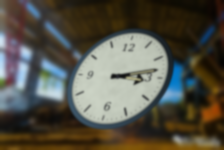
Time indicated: 3:13
